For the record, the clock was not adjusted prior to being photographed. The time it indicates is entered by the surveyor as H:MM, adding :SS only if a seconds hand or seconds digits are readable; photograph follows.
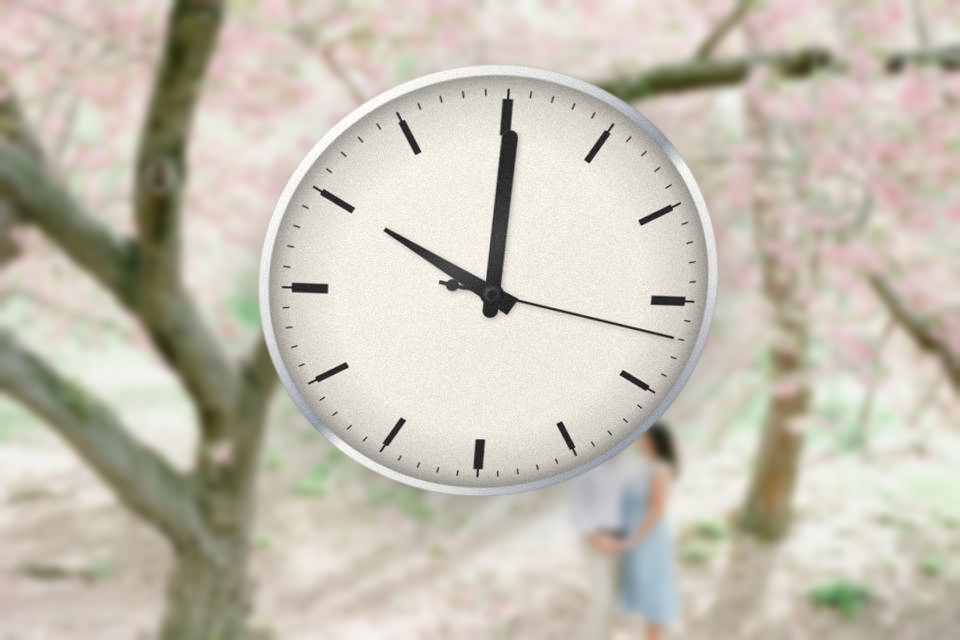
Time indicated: 10:00:17
